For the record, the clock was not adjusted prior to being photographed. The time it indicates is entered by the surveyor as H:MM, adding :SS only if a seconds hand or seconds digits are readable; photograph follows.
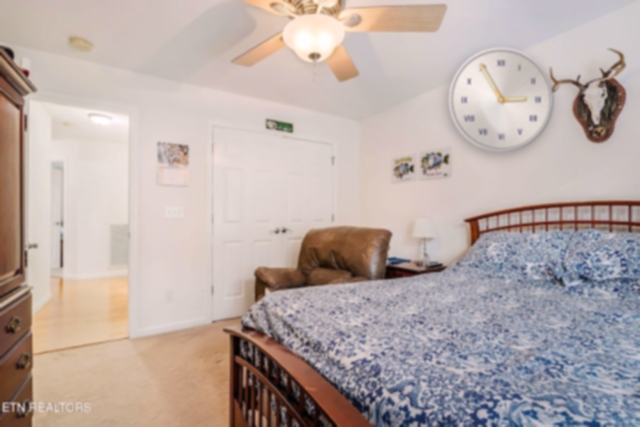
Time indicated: 2:55
